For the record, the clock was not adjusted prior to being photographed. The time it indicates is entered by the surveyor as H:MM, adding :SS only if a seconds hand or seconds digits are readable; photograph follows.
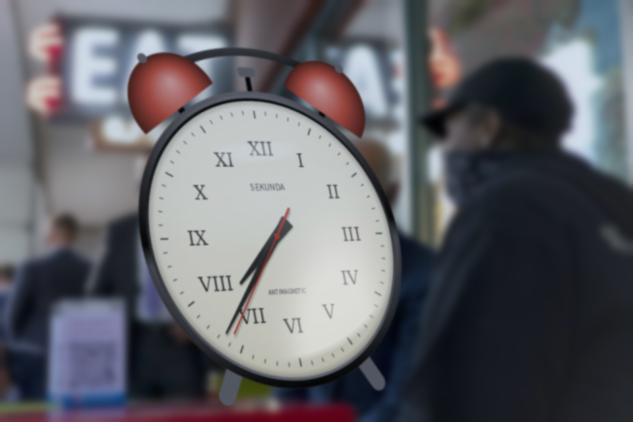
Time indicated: 7:36:36
